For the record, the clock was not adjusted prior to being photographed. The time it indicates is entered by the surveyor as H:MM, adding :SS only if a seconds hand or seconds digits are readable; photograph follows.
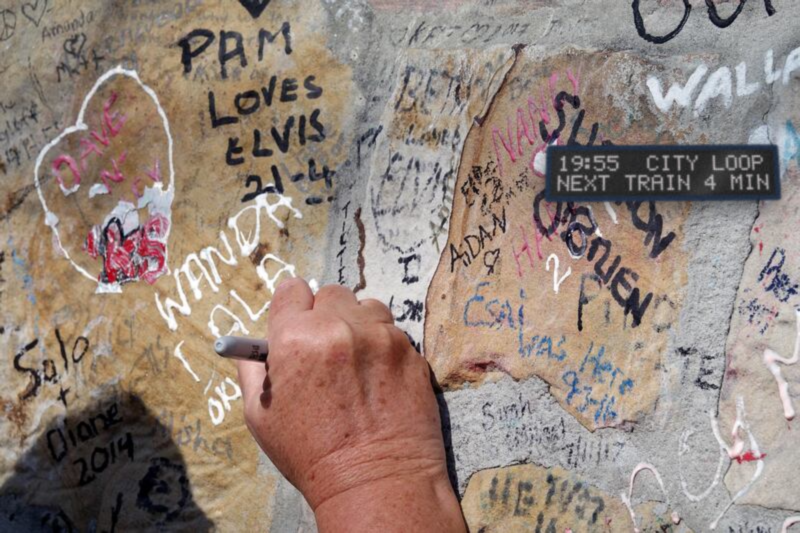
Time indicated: 19:55
